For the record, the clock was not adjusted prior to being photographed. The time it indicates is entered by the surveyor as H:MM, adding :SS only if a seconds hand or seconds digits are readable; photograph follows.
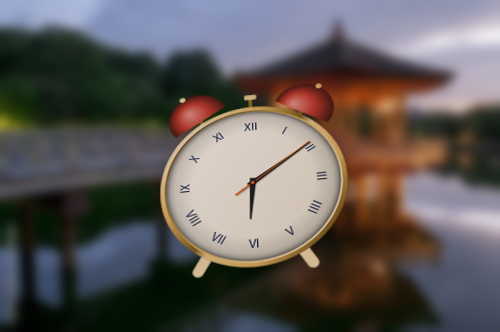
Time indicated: 6:09:09
